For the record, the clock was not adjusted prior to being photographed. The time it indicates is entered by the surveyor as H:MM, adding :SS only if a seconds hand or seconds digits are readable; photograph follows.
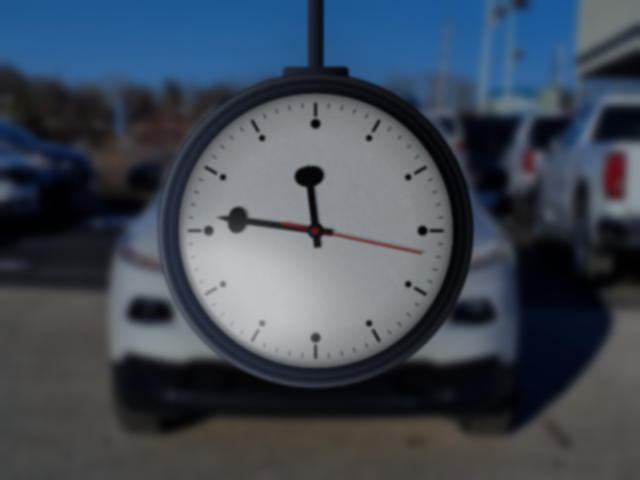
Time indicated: 11:46:17
